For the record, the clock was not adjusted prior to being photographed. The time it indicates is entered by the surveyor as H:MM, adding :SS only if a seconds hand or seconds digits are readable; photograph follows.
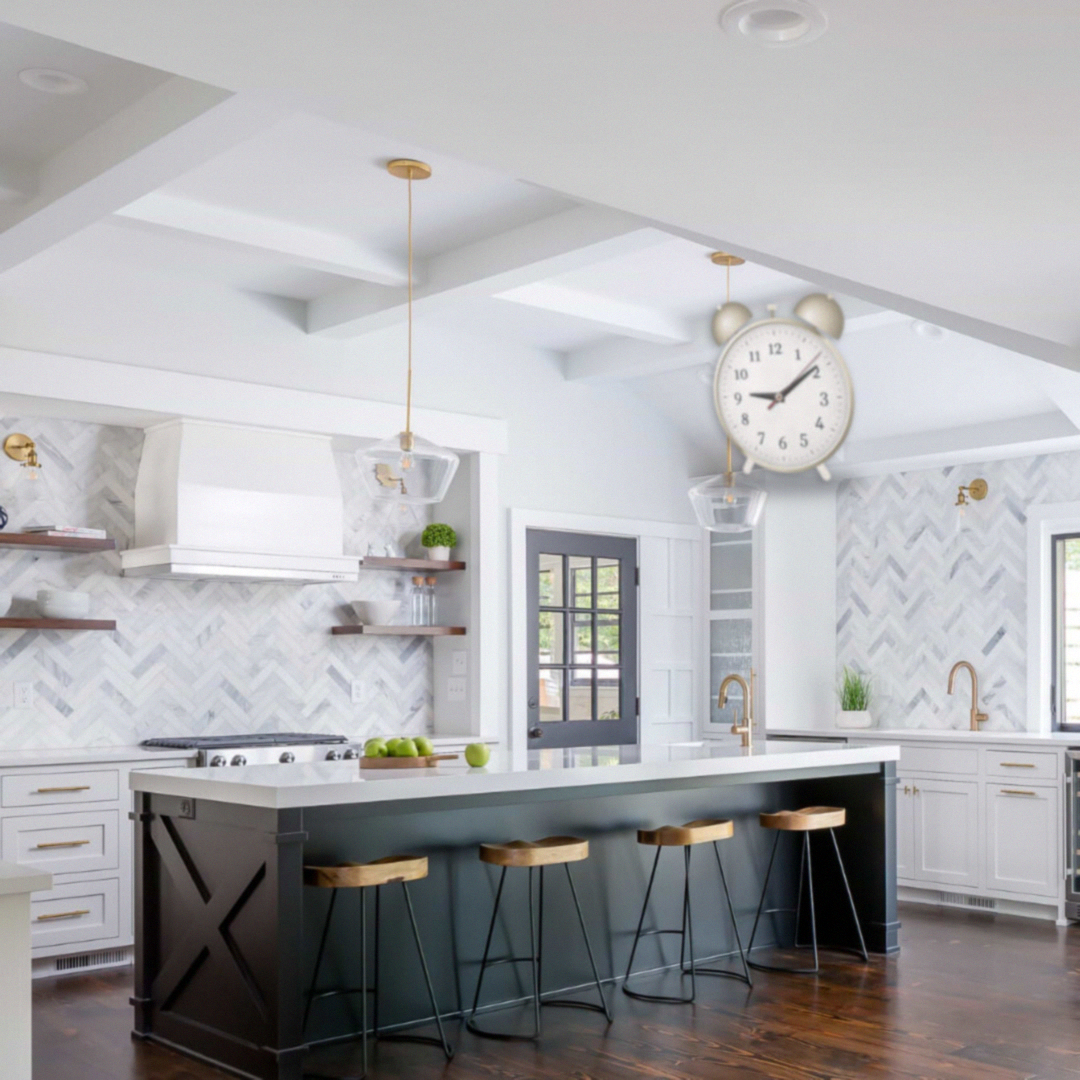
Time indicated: 9:09:08
